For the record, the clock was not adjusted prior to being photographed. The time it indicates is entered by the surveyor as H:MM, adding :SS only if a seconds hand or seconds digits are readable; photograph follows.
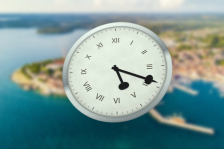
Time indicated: 5:19
